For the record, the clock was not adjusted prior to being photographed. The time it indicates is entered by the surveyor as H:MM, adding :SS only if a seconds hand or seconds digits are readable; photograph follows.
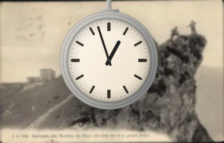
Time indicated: 12:57
